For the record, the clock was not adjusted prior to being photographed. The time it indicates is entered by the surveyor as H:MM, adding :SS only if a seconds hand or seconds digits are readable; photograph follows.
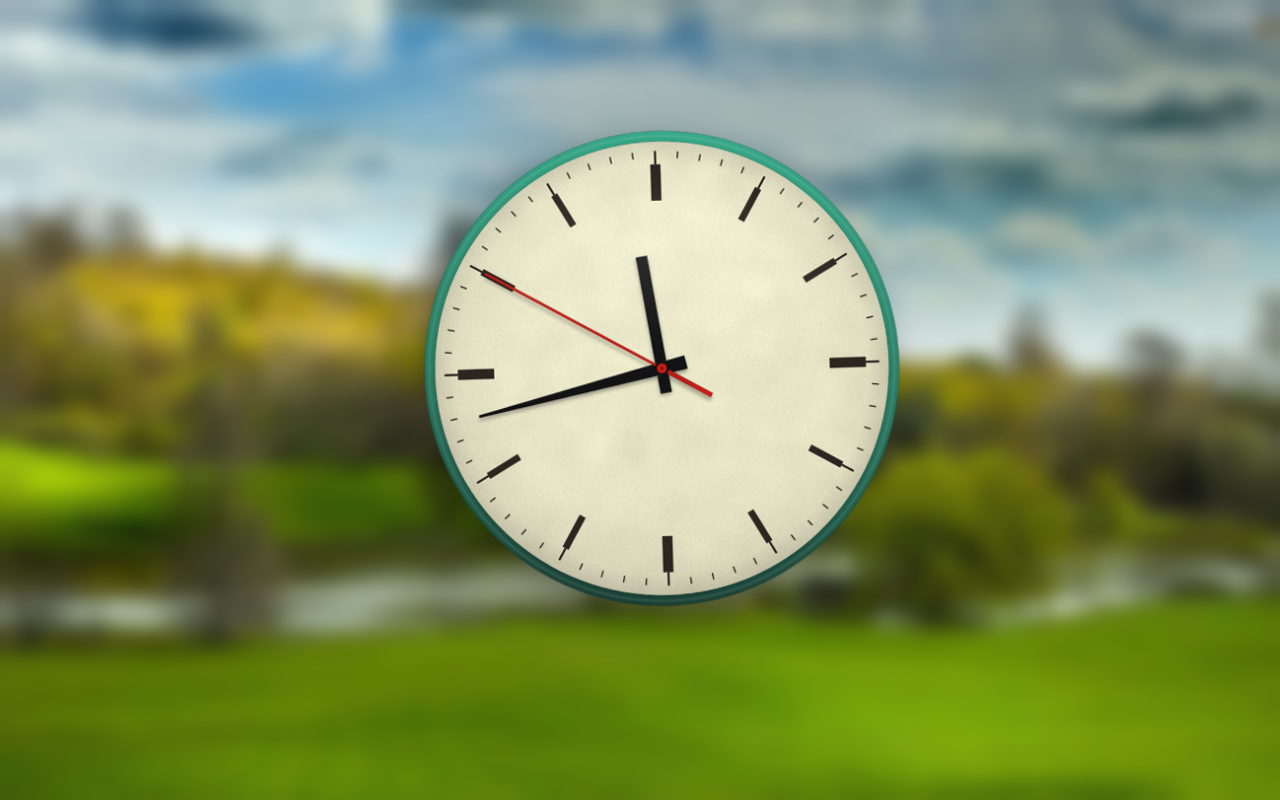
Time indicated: 11:42:50
